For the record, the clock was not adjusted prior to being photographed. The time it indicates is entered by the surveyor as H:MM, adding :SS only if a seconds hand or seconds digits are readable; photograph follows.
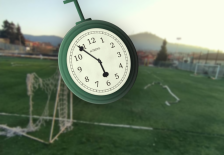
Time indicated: 5:54
